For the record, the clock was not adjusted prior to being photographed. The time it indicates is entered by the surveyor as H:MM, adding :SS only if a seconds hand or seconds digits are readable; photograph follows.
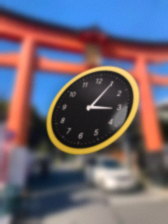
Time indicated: 3:05
